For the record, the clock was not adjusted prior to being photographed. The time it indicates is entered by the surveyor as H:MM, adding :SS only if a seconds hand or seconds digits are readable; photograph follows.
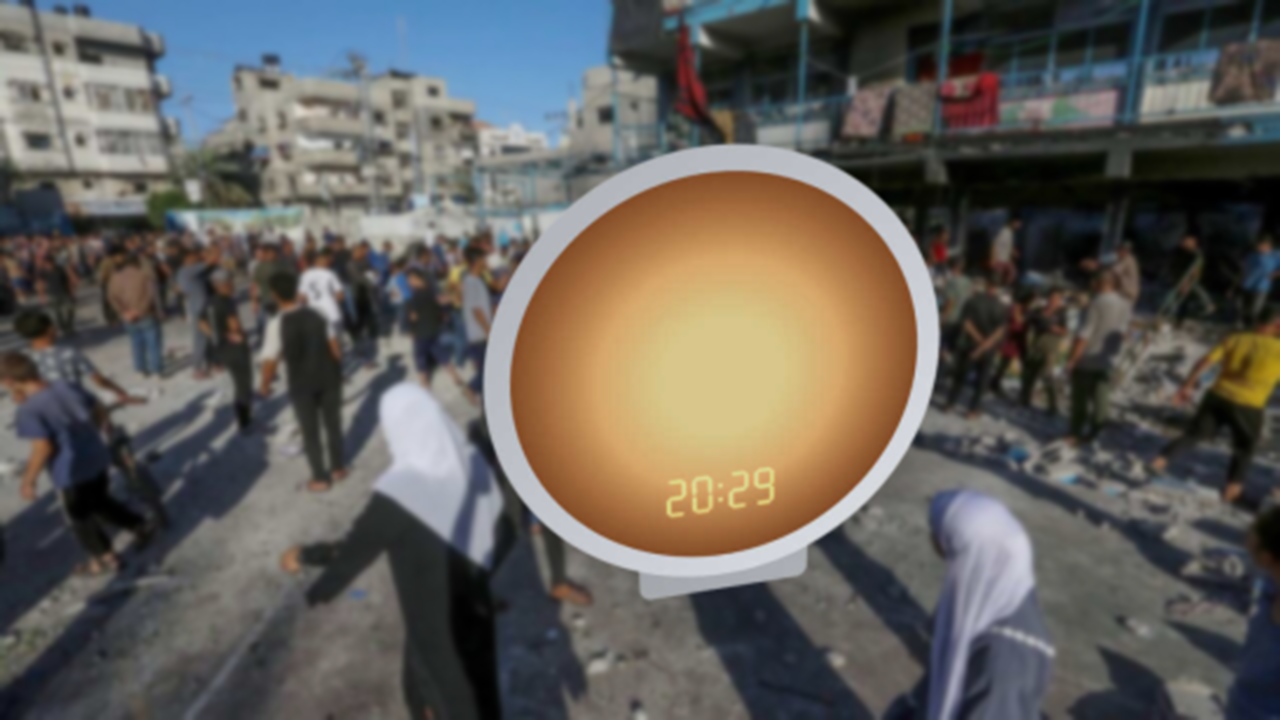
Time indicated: 20:29
